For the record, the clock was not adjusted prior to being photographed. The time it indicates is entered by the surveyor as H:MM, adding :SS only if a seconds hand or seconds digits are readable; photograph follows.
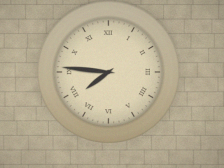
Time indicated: 7:46
